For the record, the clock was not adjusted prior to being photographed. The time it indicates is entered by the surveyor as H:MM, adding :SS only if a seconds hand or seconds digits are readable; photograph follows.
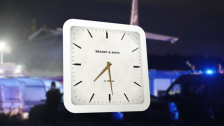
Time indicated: 7:29
